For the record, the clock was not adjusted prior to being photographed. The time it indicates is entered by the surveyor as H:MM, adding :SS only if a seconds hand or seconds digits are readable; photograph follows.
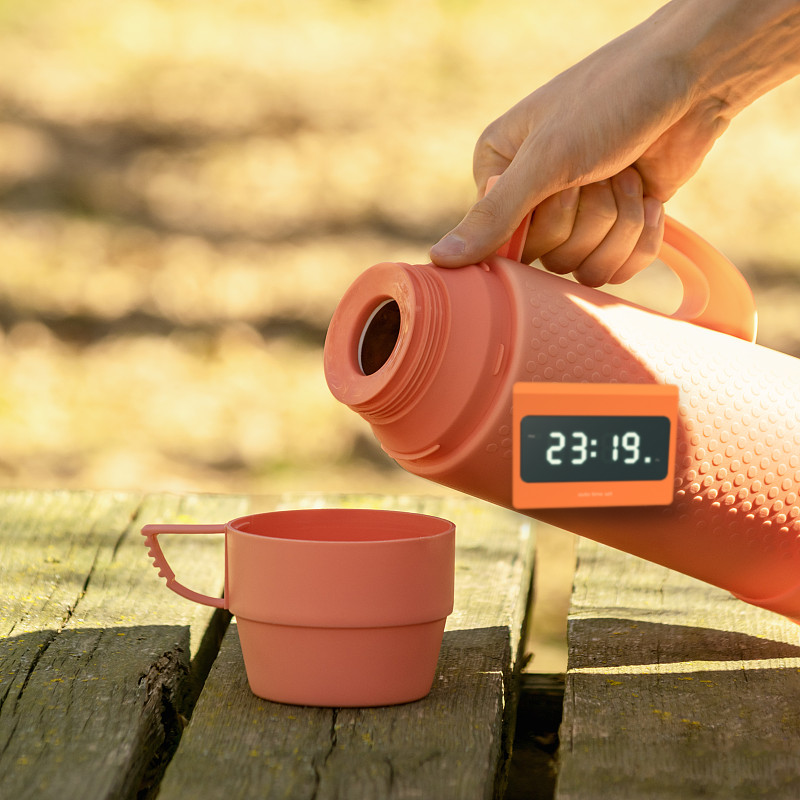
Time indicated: 23:19
